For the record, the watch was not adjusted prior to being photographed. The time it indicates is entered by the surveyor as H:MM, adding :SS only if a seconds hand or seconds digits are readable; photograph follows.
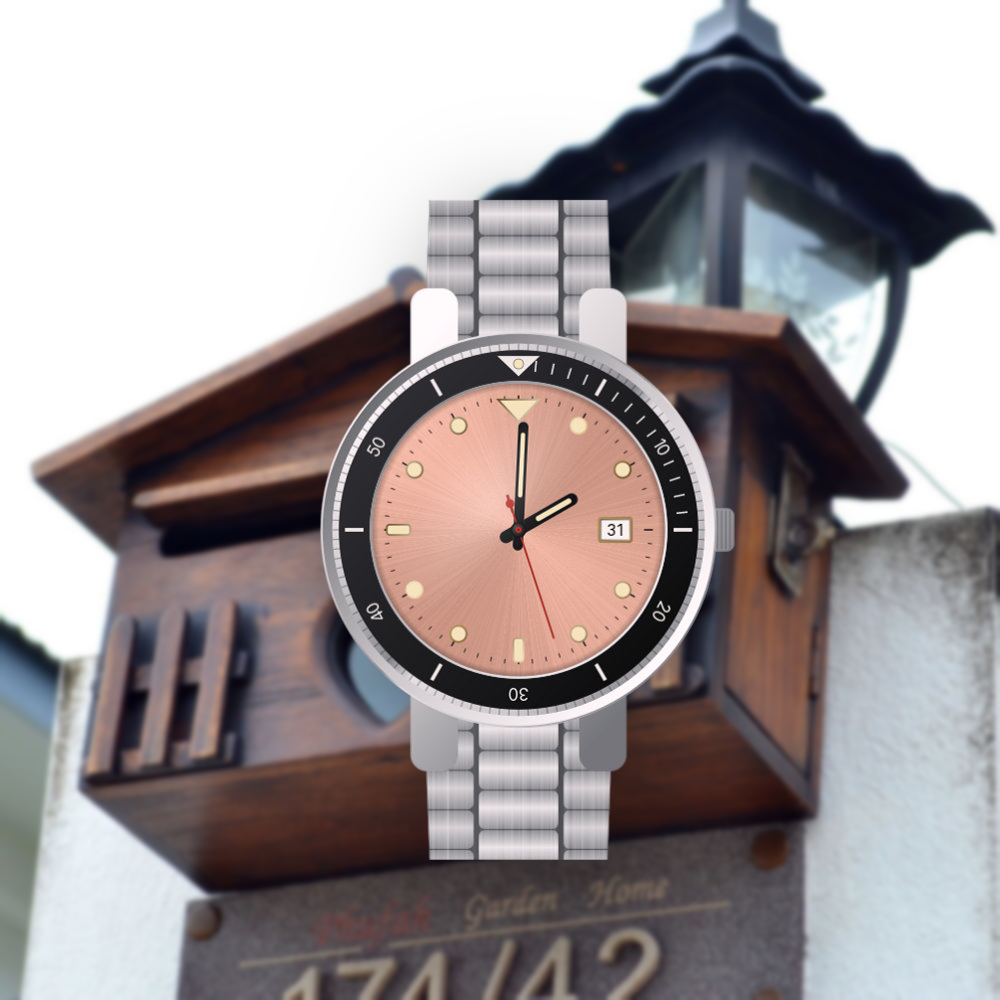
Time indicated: 2:00:27
